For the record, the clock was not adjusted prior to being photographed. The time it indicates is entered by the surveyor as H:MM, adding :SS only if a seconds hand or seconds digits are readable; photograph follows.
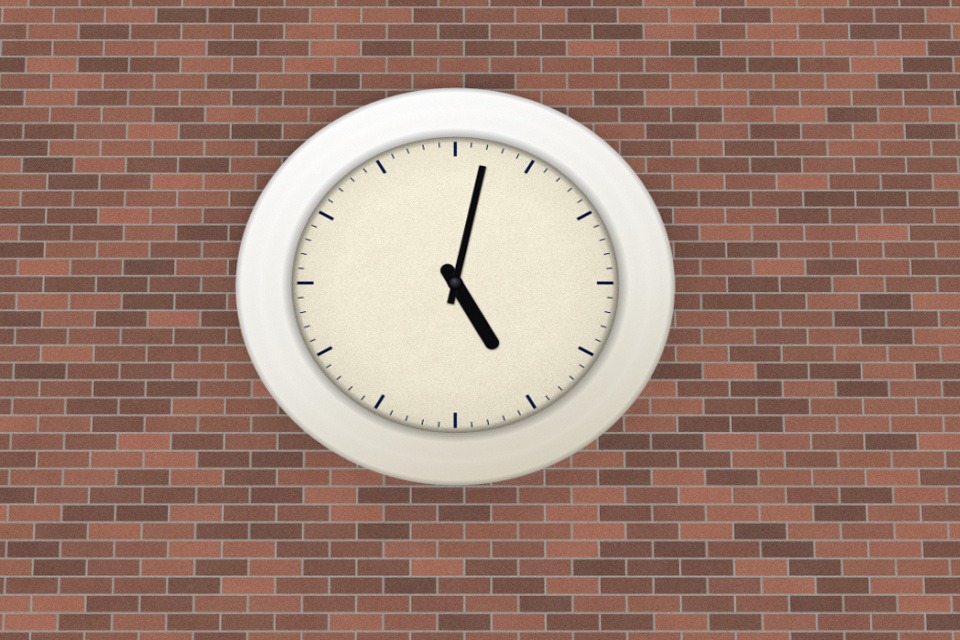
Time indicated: 5:02
